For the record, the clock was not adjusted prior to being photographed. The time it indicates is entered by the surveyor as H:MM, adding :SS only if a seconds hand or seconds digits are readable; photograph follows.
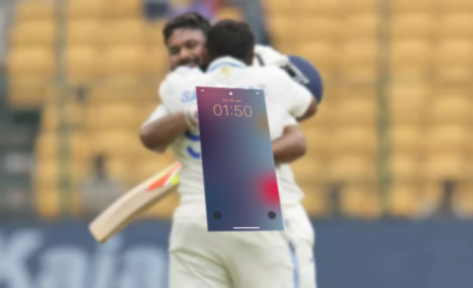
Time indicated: 1:50
